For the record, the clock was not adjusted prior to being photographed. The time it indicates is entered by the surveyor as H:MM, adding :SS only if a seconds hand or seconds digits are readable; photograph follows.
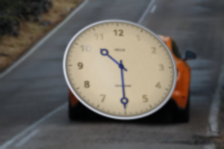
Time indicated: 10:30
